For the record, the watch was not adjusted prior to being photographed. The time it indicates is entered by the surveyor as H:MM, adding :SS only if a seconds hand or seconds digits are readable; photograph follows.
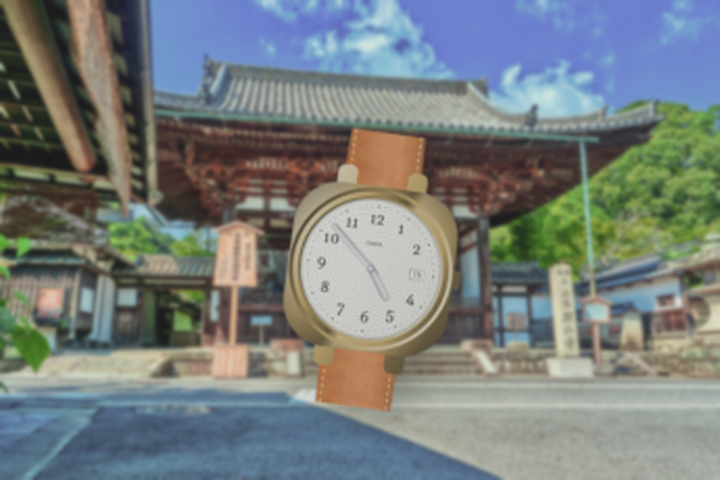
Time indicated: 4:52
